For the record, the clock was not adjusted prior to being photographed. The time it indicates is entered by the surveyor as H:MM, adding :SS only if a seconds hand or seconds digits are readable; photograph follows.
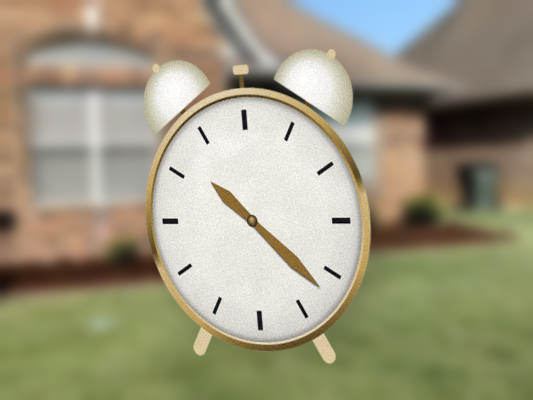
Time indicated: 10:22
